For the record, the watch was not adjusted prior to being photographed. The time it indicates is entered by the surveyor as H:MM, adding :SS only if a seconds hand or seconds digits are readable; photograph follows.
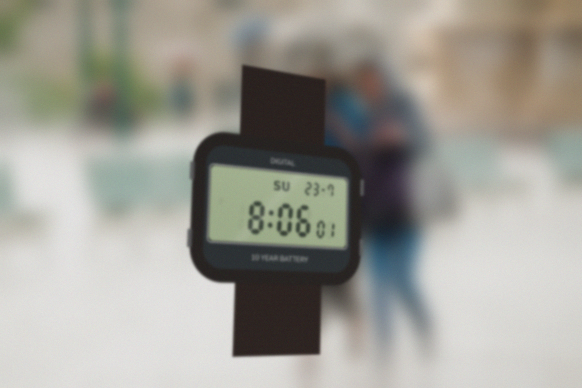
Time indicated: 8:06:01
